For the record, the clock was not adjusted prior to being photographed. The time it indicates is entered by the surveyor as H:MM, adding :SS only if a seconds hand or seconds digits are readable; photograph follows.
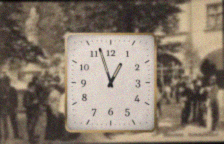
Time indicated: 12:57
